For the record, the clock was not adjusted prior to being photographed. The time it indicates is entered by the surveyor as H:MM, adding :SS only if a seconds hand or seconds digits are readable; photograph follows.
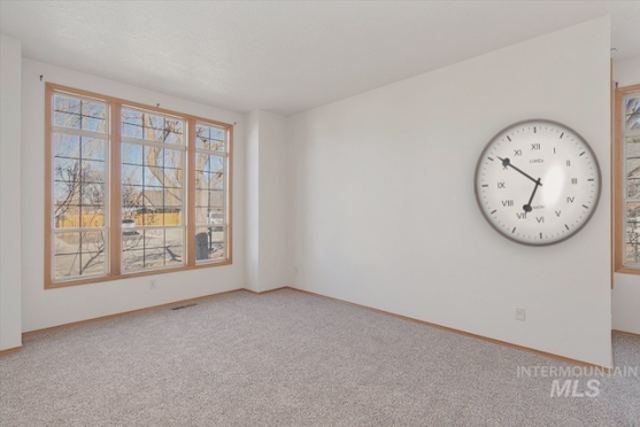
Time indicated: 6:51
